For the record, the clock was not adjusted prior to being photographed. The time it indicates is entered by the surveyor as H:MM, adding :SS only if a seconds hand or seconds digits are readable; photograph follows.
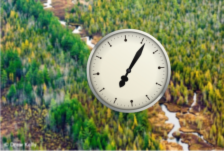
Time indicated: 7:06
